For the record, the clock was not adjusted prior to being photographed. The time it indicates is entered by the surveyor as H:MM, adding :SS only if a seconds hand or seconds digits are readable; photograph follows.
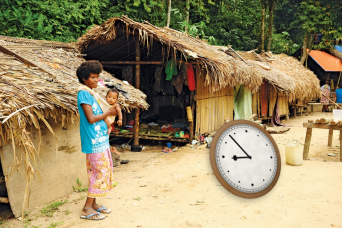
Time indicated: 8:53
